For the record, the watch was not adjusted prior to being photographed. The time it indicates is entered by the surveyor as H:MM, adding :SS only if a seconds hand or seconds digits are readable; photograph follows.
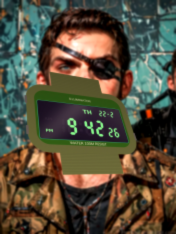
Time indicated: 9:42:26
